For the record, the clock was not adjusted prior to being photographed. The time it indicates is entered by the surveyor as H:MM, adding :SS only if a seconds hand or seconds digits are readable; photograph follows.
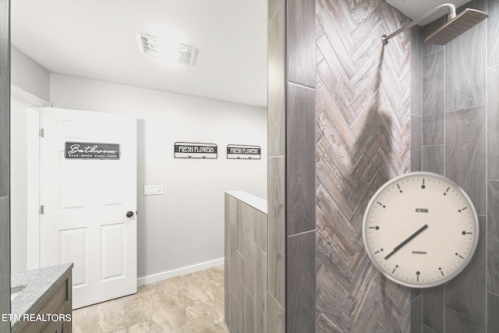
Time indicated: 7:38
